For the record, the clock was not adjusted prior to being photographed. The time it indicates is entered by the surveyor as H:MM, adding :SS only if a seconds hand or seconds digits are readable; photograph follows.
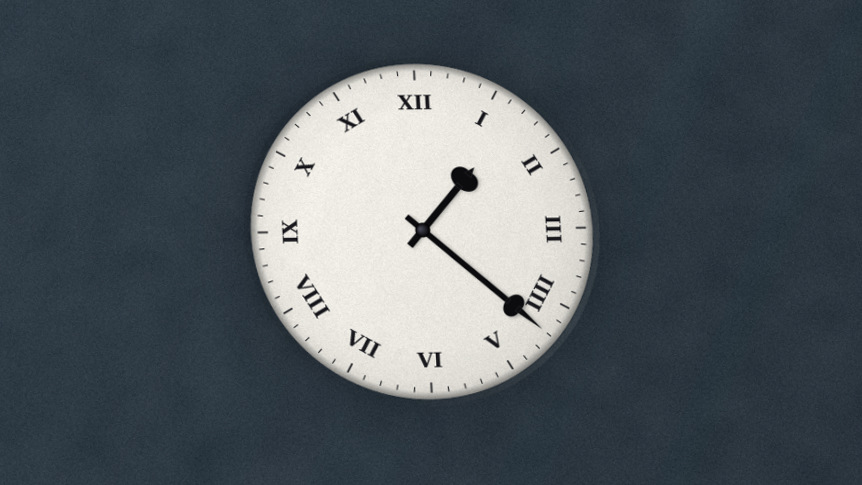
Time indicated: 1:22
